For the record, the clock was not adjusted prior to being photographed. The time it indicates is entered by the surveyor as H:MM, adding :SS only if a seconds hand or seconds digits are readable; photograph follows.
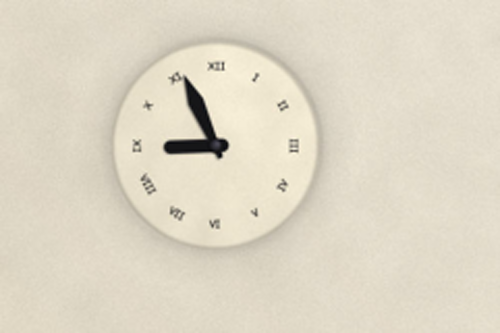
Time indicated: 8:56
